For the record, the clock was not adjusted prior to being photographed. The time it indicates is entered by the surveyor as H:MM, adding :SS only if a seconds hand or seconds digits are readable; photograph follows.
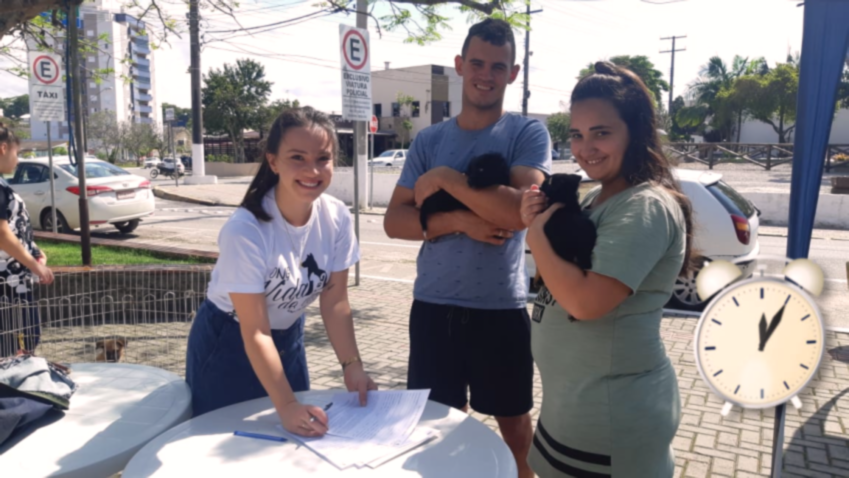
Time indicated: 12:05
